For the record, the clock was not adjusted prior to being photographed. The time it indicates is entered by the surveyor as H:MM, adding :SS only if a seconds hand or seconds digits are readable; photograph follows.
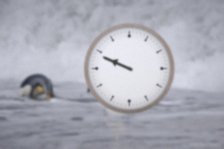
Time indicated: 9:49
